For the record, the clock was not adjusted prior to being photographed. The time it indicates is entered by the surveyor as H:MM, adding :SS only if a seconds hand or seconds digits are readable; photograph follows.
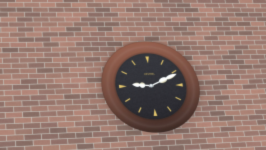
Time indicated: 9:11
